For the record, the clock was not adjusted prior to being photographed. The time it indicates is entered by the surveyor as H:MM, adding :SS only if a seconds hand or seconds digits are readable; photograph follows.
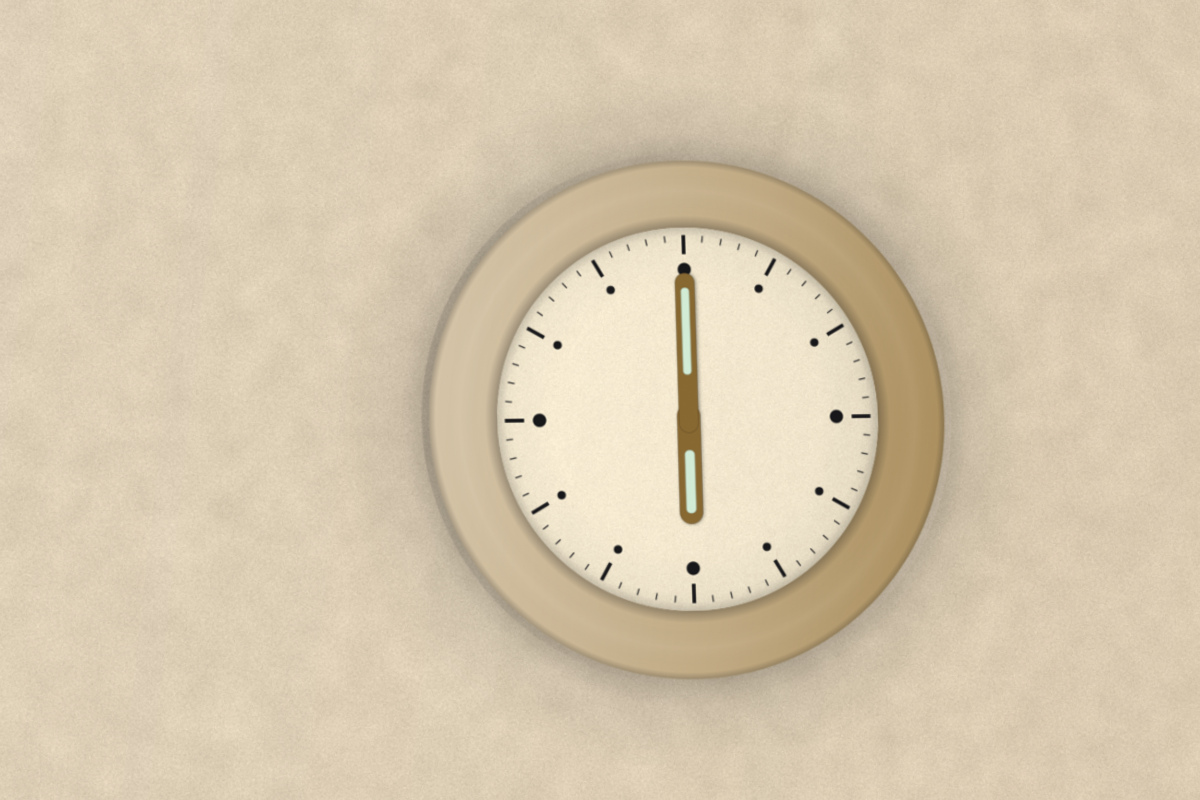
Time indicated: 6:00
